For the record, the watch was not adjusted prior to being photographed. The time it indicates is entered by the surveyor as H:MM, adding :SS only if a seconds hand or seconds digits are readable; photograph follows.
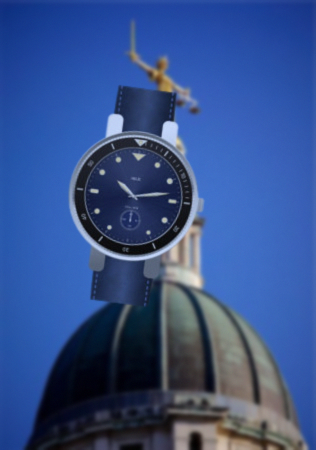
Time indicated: 10:13
